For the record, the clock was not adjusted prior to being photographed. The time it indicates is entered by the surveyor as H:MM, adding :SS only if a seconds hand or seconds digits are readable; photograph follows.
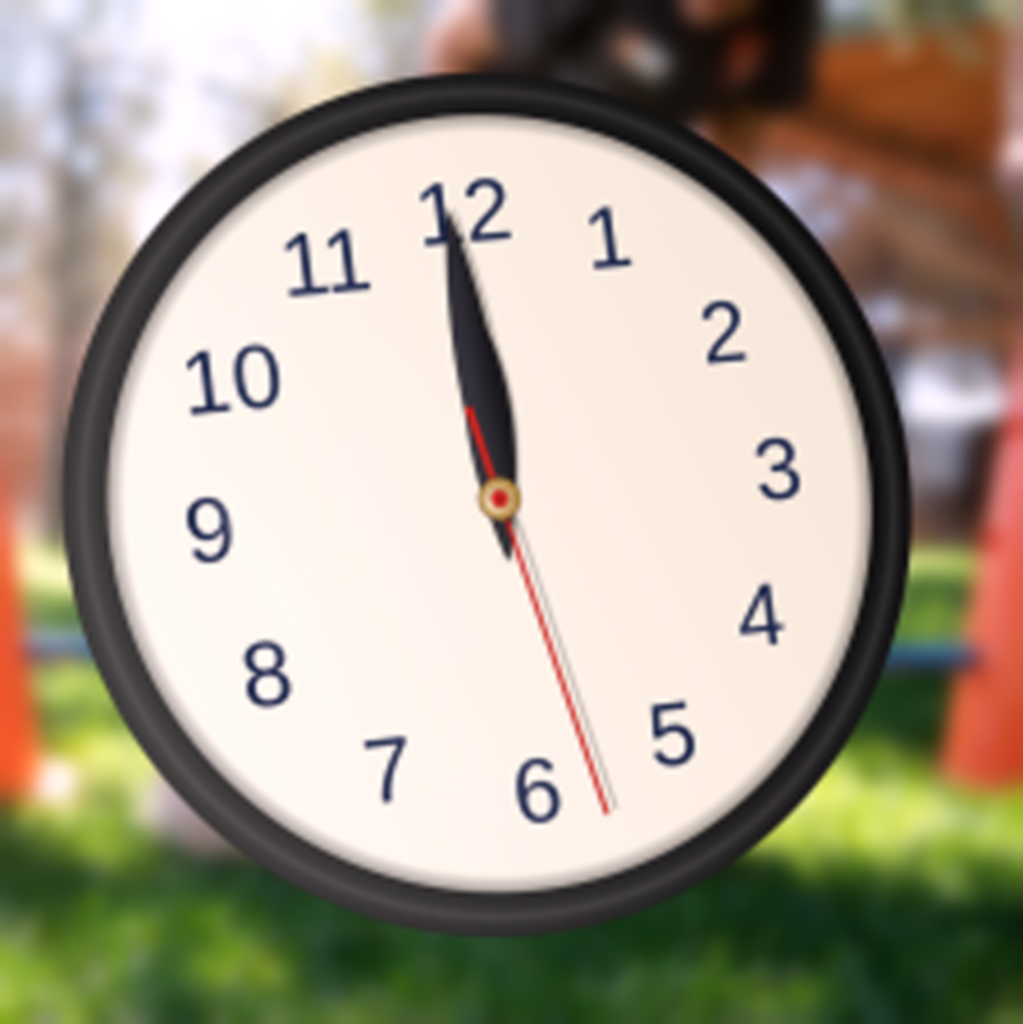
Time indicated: 11:59:28
